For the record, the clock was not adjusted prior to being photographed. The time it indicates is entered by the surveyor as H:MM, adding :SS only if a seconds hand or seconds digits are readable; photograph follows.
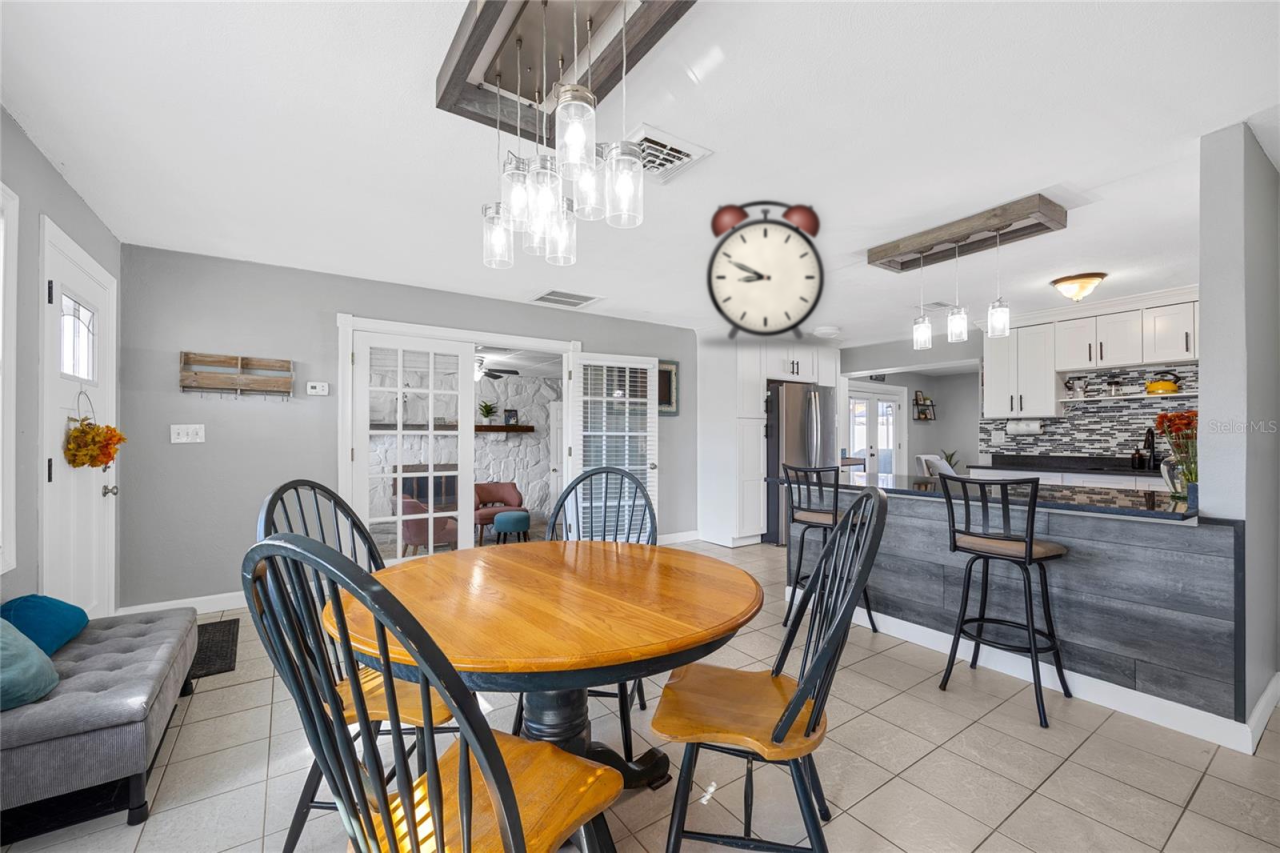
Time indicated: 8:49
